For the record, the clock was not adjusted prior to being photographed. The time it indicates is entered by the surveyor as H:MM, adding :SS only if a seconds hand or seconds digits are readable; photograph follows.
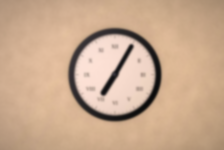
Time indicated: 7:05
